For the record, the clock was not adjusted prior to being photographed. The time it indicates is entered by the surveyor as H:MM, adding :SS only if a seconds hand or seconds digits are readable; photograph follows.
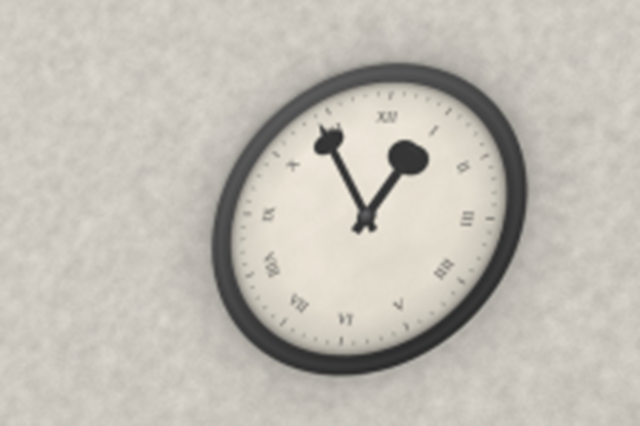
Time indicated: 12:54
